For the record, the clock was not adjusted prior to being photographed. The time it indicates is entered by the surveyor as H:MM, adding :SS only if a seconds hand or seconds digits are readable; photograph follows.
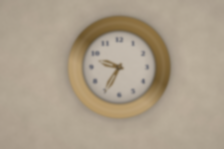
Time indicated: 9:35
